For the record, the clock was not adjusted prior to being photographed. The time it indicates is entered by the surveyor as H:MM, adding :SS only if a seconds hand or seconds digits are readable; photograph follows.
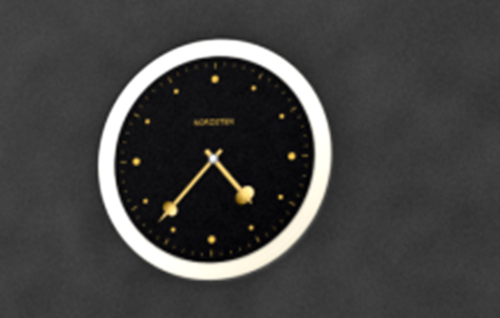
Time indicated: 4:37
